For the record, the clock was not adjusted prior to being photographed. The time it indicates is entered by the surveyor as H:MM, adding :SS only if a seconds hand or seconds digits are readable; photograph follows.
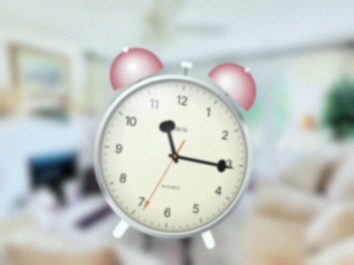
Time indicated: 11:15:34
